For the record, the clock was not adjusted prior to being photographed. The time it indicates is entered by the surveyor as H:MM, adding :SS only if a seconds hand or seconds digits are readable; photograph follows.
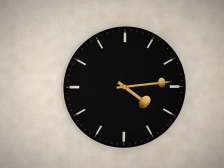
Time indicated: 4:14
